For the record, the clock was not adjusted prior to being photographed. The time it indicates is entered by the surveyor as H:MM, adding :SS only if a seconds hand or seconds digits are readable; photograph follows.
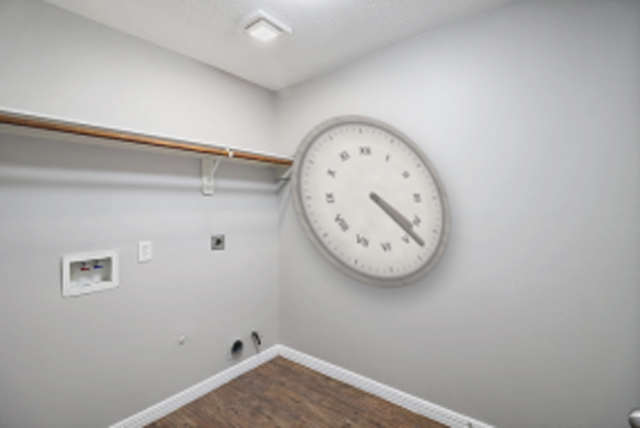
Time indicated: 4:23
